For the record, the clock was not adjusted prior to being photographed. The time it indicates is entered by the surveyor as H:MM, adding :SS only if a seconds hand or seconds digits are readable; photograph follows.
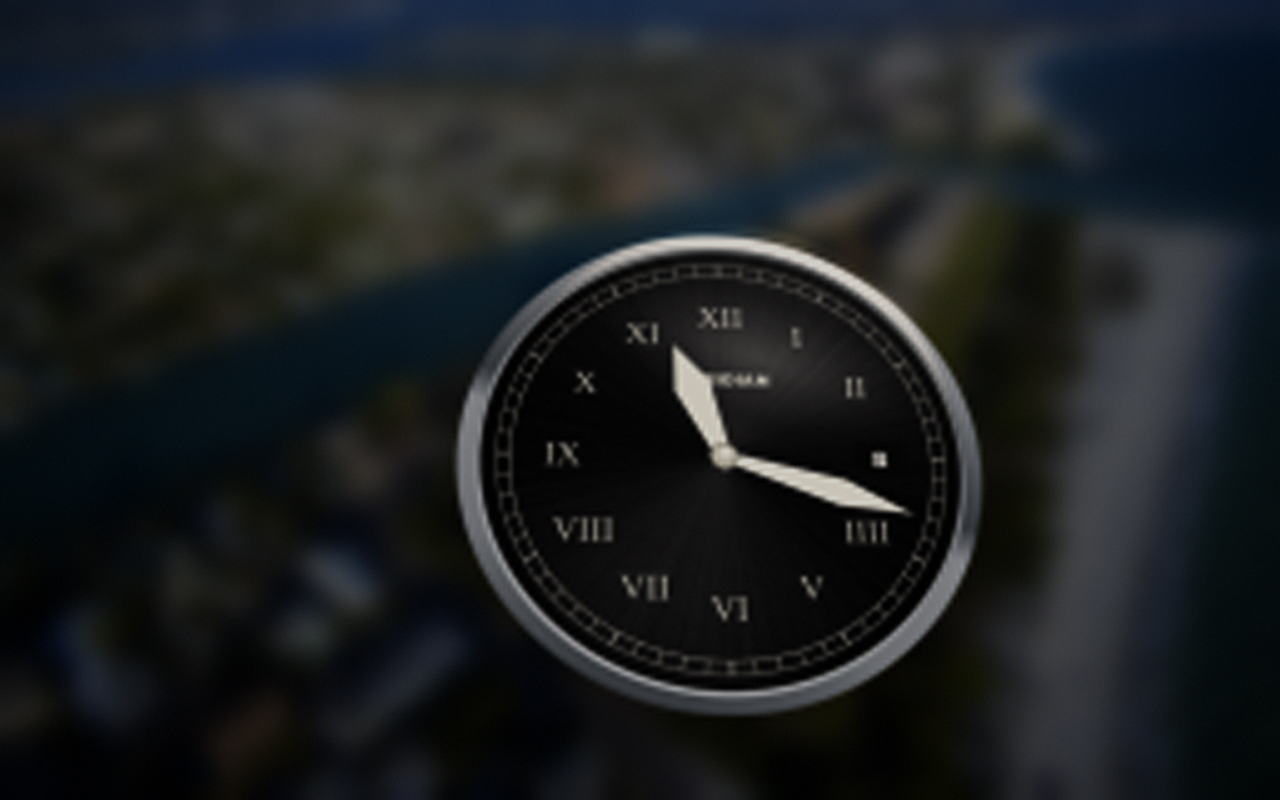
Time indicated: 11:18
